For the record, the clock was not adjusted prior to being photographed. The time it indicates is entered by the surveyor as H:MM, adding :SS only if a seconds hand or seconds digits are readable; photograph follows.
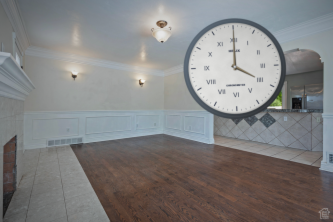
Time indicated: 4:00
